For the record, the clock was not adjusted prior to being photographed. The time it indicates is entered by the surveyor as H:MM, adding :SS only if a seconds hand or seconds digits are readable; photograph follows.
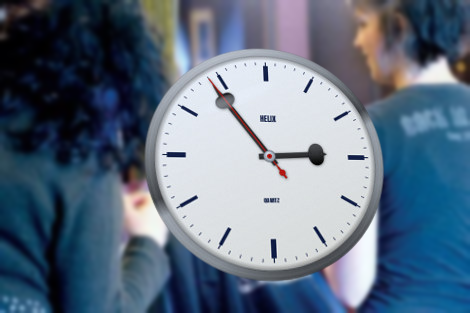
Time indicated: 2:53:54
